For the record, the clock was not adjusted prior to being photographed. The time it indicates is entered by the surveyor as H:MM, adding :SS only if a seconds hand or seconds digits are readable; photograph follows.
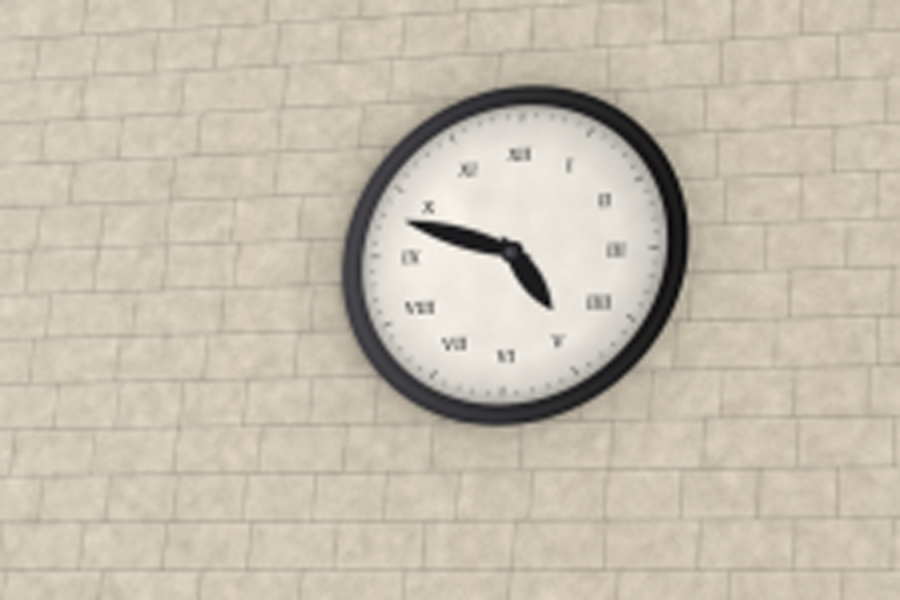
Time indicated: 4:48
